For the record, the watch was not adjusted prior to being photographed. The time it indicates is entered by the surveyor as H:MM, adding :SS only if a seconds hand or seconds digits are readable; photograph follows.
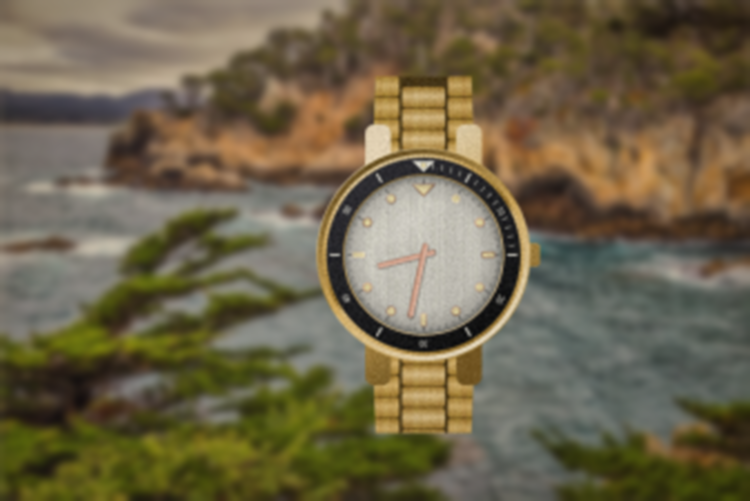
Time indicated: 8:32
